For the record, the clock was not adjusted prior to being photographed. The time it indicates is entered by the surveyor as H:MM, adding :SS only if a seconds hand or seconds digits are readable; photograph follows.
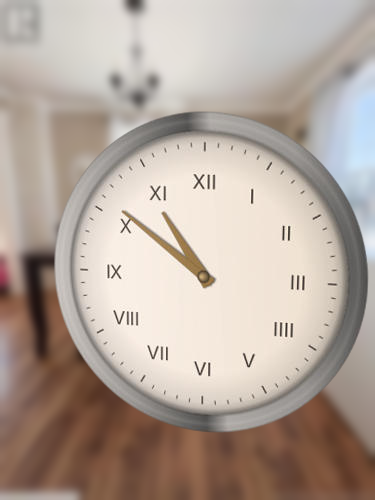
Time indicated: 10:51
